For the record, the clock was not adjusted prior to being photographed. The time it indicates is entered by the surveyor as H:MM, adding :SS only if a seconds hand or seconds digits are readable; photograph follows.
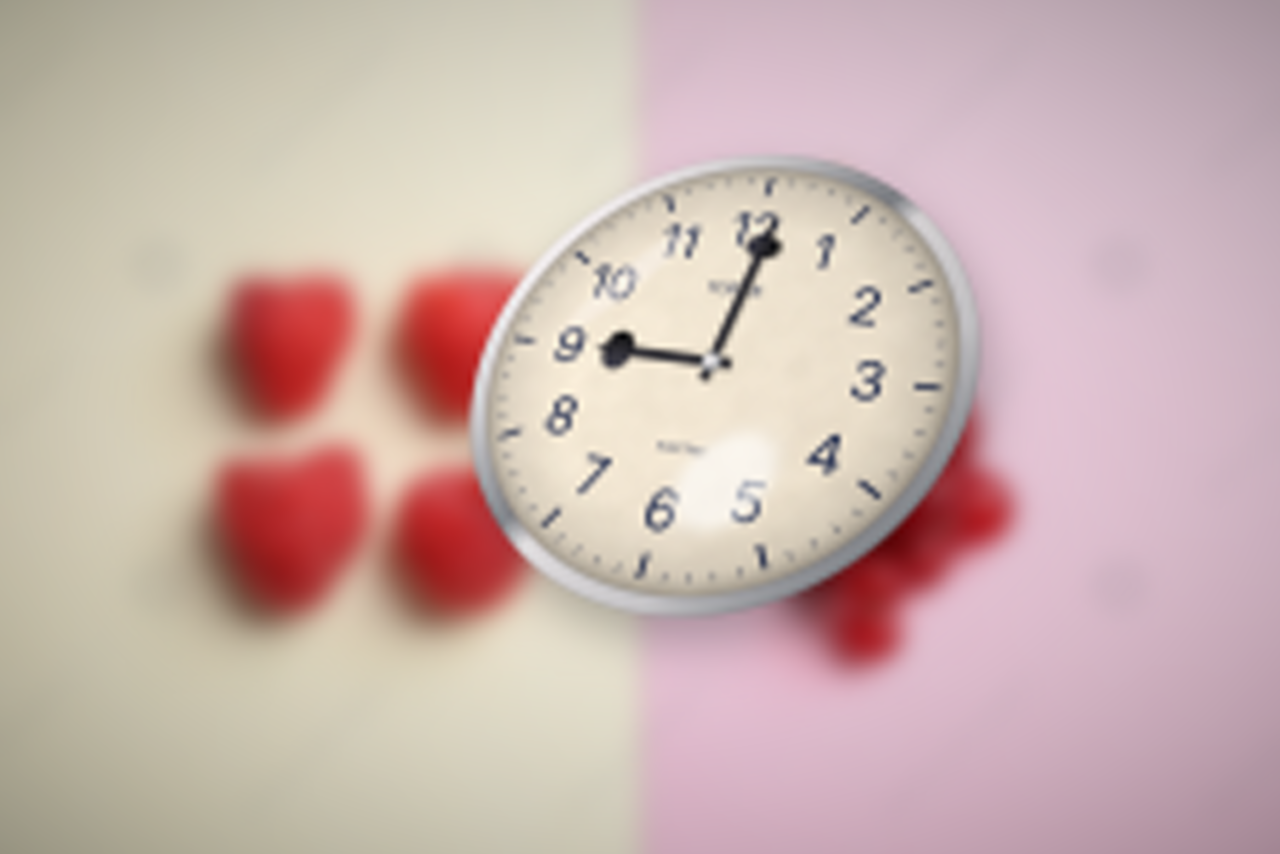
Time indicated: 9:01
